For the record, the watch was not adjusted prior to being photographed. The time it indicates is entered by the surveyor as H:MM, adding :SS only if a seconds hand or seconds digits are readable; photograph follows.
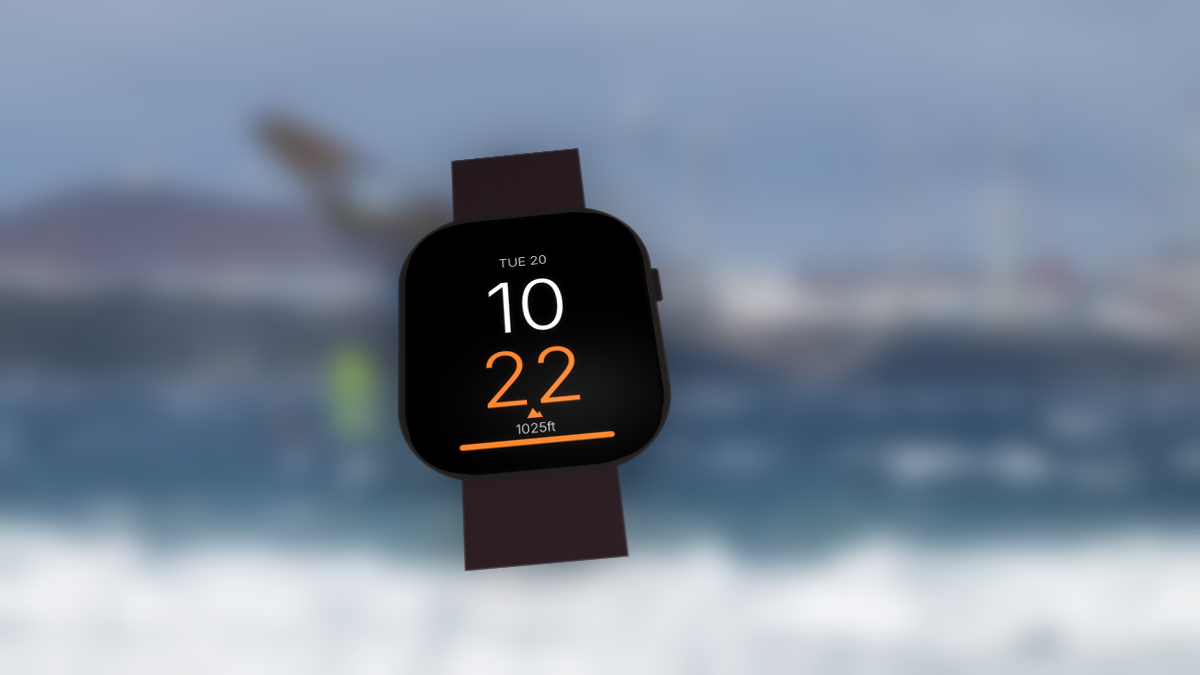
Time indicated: 10:22
